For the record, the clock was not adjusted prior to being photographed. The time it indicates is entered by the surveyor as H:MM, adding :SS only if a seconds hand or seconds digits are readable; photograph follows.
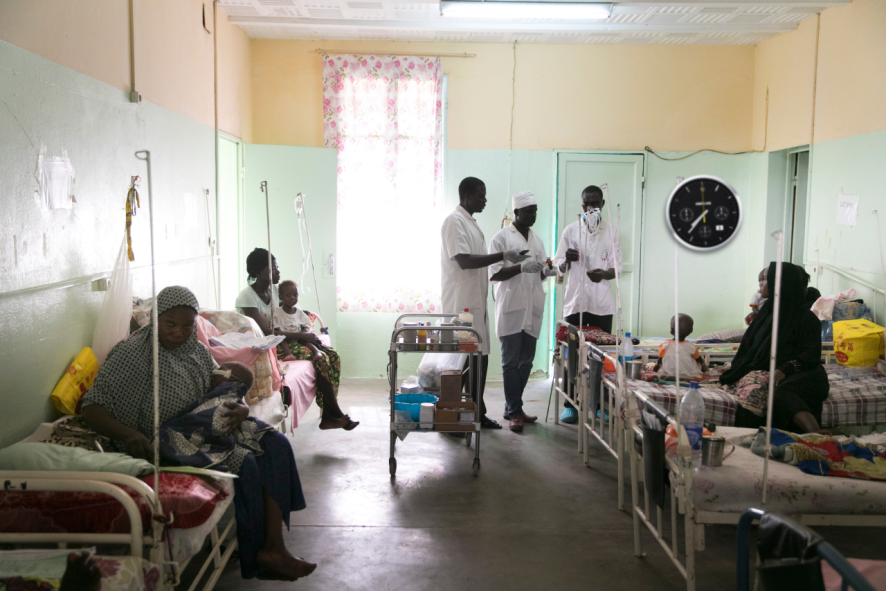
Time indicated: 7:37
